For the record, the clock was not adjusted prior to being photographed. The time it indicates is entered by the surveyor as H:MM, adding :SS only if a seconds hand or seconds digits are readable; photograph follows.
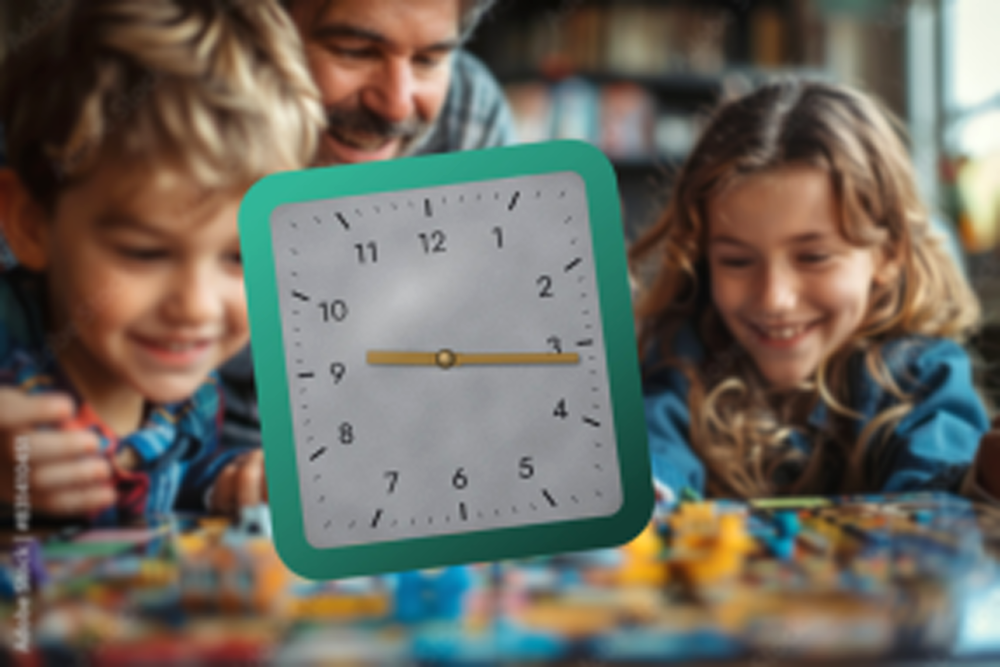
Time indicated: 9:16
